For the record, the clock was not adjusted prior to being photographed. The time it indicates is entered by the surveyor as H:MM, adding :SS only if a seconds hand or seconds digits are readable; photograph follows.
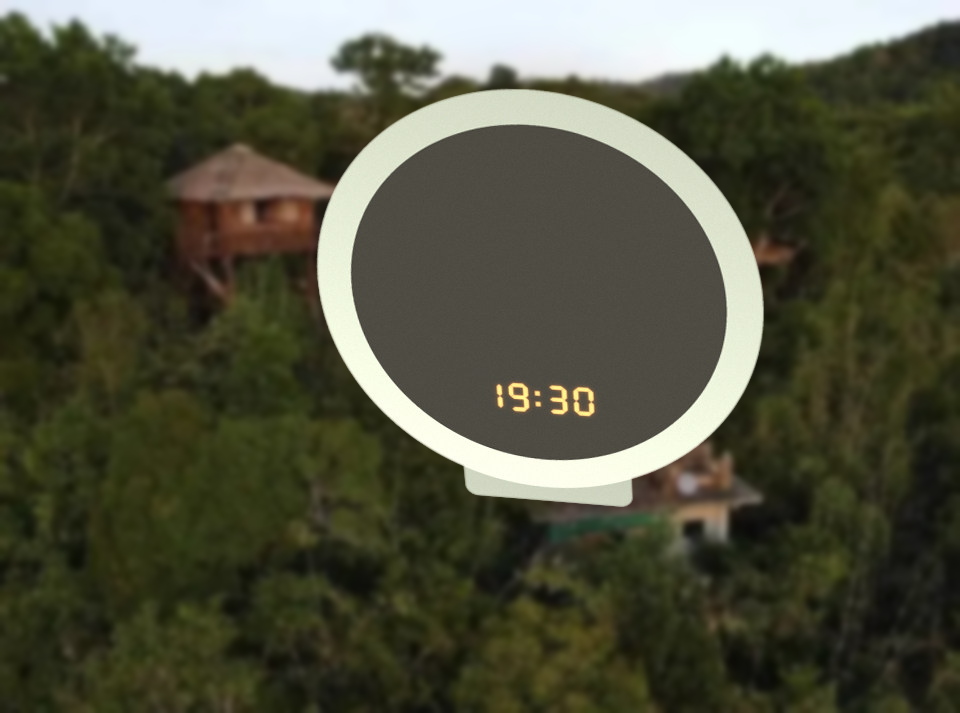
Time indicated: 19:30
